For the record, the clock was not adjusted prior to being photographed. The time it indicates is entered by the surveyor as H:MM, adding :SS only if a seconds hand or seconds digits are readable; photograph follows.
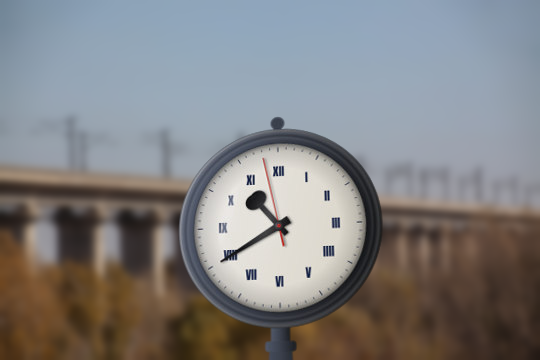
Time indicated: 10:39:58
